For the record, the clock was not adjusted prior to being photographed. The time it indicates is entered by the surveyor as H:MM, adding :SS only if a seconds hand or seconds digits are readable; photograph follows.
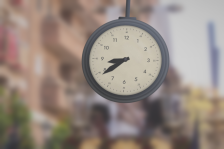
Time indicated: 8:39
